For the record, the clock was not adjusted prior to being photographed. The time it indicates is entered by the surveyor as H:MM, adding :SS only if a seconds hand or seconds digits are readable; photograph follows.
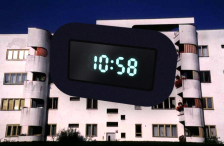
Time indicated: 10:58
